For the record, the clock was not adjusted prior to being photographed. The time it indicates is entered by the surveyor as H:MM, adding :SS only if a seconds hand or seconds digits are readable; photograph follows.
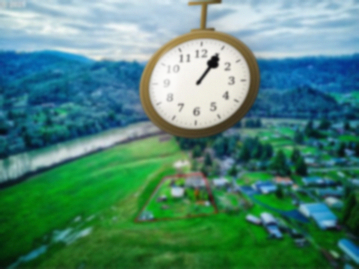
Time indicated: 1:05
